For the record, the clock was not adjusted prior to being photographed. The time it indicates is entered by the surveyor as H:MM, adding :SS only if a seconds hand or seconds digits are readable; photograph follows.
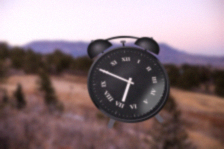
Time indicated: 6:50
